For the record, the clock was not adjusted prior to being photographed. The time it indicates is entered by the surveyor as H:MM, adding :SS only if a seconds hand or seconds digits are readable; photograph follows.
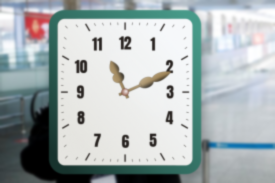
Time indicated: 11:11
